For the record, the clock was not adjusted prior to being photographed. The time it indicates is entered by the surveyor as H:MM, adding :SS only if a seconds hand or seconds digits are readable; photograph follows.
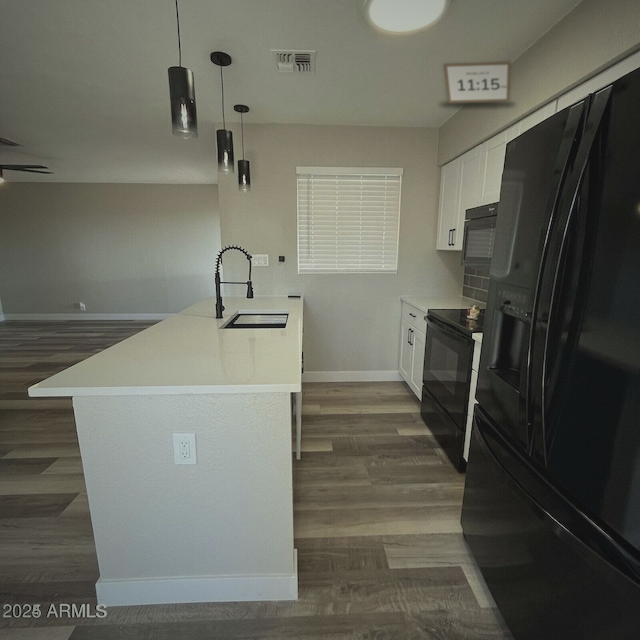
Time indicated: 11:15
